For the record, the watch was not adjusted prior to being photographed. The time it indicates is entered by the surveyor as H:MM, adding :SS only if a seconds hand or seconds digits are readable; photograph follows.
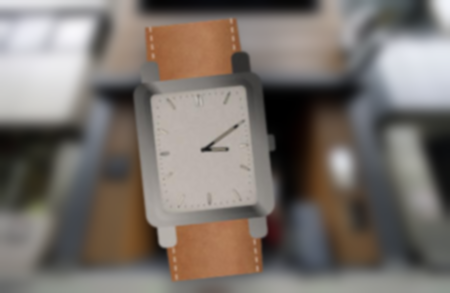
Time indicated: 3:10
